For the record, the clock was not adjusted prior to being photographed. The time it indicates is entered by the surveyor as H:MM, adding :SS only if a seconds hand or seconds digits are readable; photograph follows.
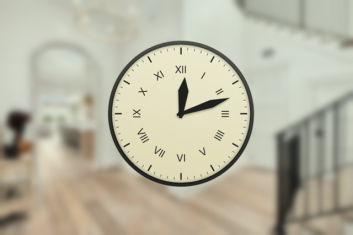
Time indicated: 12:12
